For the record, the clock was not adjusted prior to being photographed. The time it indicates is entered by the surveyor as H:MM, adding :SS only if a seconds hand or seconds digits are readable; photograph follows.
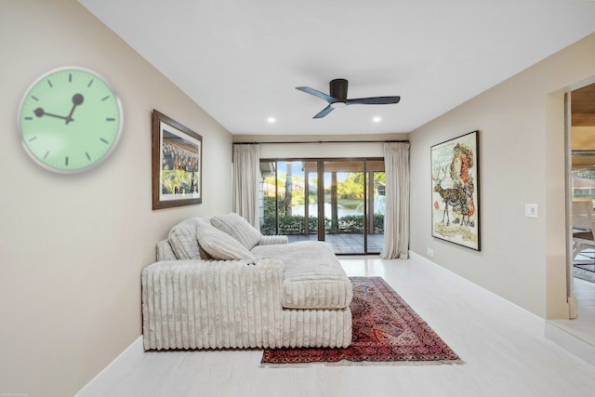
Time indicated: 12:47
